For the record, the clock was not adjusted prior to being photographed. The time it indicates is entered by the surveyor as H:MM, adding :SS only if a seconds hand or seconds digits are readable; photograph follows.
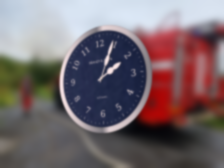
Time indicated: 2:04
